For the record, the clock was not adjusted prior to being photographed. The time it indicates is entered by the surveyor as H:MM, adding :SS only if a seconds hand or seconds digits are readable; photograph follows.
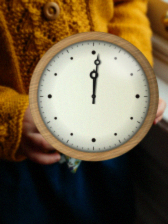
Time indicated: 12:01
